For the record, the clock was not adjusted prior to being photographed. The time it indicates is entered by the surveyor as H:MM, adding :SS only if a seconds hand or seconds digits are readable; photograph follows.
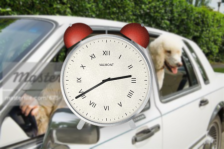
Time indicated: 2:40
